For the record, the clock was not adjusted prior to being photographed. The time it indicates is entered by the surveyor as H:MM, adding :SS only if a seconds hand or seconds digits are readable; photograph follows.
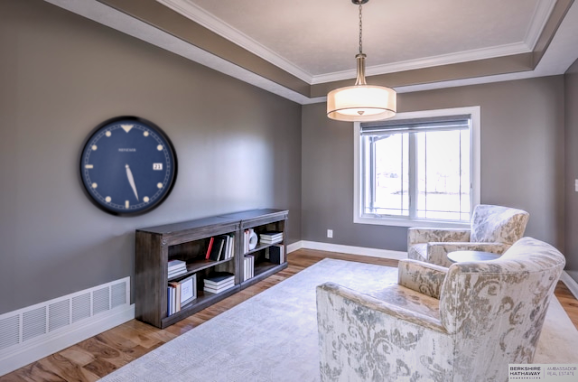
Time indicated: 5:27
